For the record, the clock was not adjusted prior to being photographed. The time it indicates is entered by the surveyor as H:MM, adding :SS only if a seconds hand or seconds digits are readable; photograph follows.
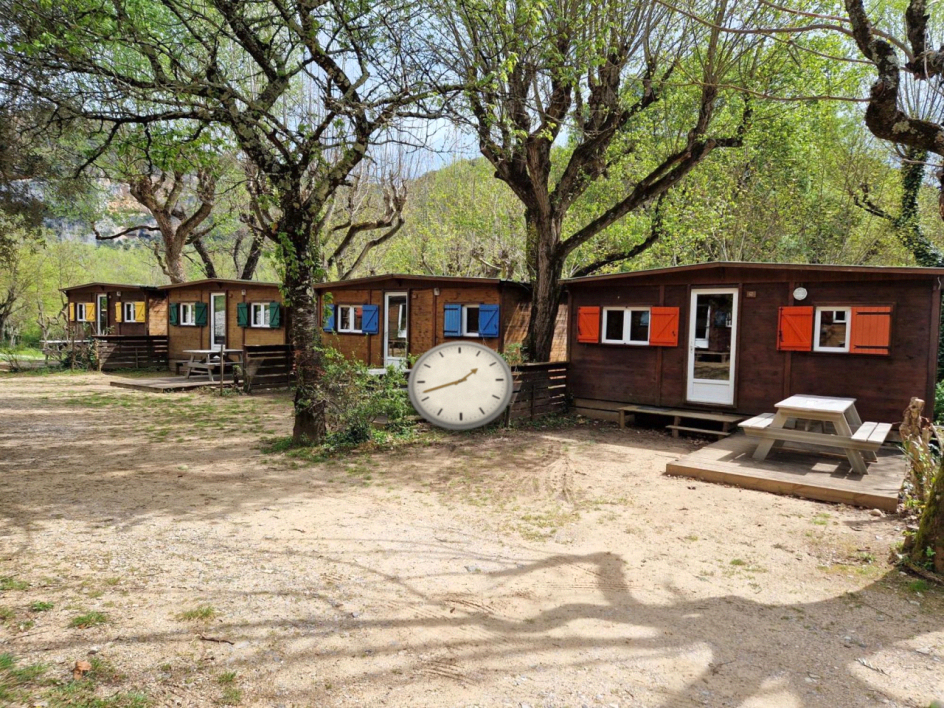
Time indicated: 1:42
